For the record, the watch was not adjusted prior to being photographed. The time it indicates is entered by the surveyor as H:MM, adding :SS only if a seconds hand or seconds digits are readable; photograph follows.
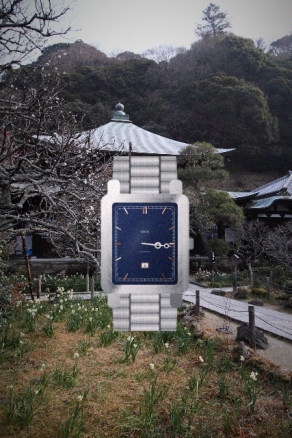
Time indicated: 3:16
